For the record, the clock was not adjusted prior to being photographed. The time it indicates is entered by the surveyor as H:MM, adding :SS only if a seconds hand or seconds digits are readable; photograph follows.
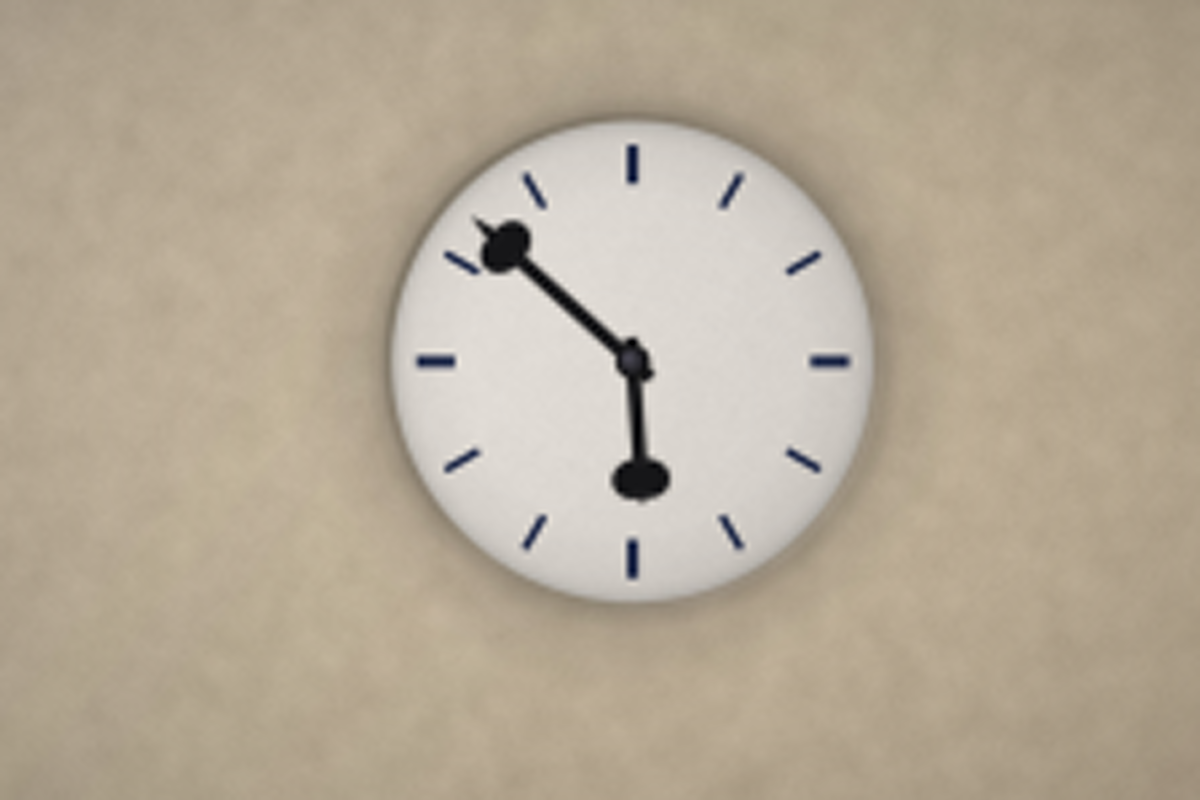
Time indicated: 5:52
